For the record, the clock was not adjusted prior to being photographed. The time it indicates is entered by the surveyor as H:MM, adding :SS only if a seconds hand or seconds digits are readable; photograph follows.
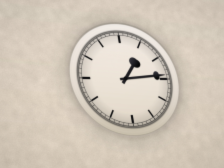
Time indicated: 1:14
